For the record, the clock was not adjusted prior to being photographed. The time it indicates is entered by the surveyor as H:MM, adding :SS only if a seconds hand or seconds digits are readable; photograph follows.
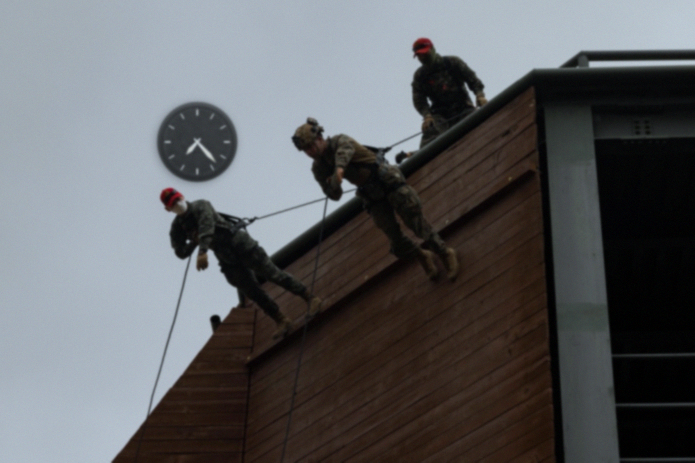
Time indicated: 7:23
